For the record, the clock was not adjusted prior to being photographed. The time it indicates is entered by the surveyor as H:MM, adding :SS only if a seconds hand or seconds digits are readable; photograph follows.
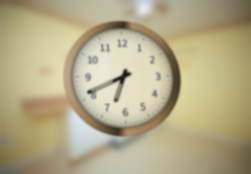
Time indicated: 6:41
